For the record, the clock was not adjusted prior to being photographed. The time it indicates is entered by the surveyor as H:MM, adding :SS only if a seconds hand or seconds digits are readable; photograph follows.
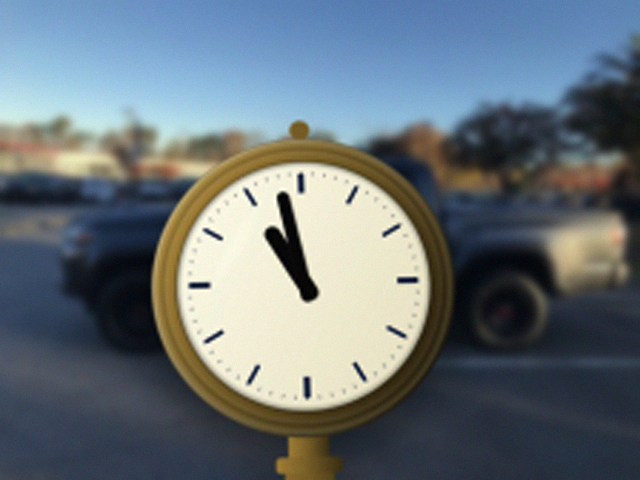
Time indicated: 10:58
